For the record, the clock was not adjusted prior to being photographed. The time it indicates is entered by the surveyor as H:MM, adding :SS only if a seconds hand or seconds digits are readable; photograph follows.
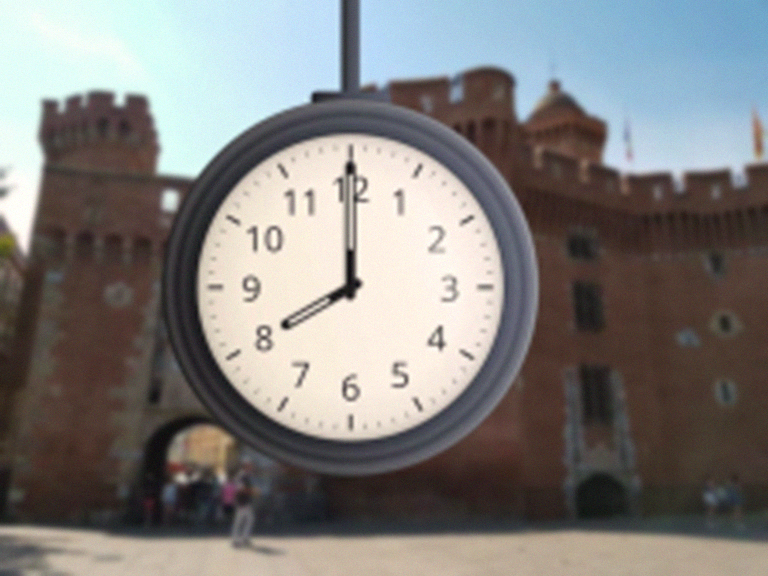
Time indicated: 8:00
